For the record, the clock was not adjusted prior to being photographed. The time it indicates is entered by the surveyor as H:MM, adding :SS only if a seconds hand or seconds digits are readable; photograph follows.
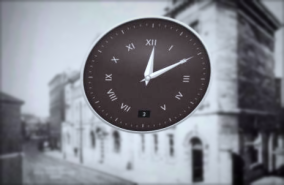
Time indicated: 12:10
